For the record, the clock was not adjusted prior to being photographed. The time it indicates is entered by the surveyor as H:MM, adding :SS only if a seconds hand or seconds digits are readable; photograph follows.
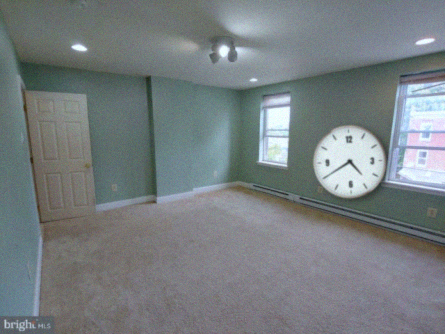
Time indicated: 4:40
